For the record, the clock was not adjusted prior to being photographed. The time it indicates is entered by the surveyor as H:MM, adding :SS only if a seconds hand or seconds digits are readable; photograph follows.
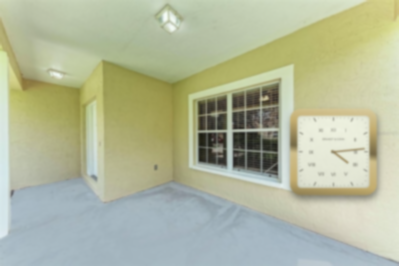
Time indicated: 4:14
